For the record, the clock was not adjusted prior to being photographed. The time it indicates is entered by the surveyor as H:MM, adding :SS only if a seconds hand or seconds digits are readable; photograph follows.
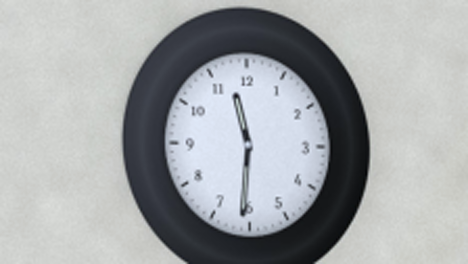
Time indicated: 11:31
